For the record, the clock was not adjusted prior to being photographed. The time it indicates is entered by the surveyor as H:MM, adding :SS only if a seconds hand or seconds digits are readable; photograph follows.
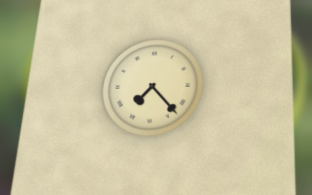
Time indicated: 7:23
